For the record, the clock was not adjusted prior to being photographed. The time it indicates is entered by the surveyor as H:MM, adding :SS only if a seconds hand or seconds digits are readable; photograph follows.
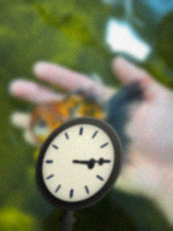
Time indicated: 3:15
